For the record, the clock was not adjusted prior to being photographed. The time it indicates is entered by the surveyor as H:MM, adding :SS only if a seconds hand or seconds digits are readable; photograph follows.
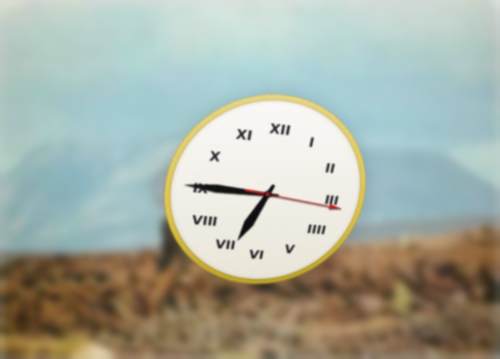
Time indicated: 6:45:16
